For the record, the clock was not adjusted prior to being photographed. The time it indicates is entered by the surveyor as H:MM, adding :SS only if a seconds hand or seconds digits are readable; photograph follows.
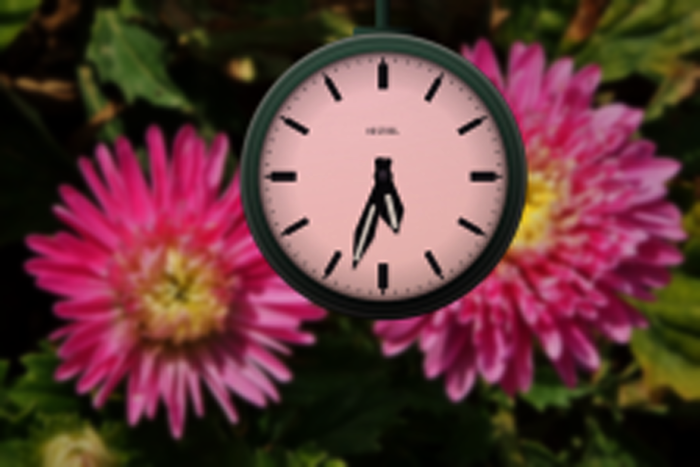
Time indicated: 5:33
